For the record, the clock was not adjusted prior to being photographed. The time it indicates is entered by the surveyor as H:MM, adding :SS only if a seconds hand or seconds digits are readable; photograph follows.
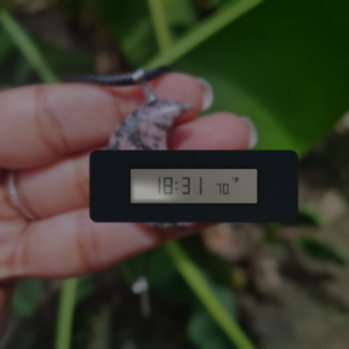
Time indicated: 18:31
